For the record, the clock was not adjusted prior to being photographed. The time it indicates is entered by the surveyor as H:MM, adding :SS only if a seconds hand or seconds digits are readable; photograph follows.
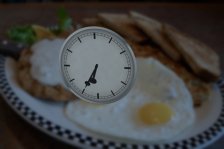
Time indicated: 6:35
